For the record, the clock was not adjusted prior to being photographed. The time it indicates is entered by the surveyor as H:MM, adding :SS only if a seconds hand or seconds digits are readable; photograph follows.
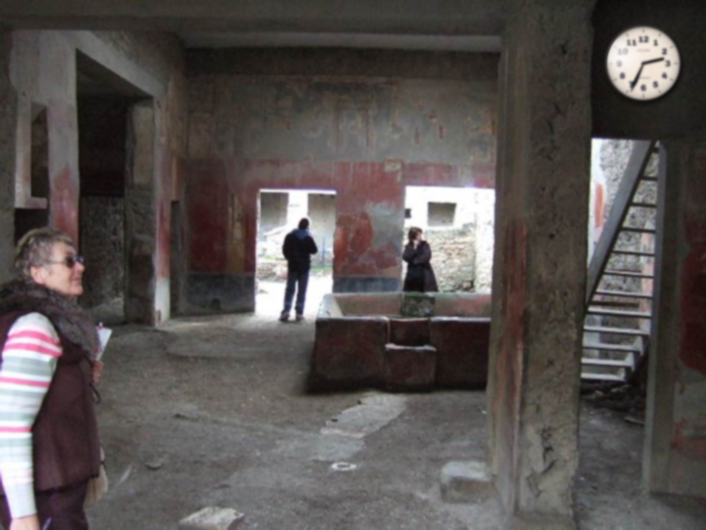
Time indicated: 2:34
